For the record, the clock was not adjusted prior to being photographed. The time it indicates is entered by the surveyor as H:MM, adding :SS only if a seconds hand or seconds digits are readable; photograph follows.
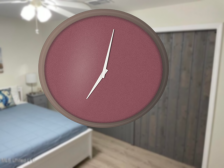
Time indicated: 7:02
